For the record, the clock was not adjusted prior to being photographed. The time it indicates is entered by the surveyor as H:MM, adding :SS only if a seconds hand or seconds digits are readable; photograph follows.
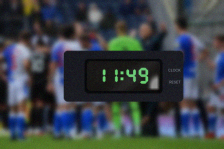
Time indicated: 11:49
